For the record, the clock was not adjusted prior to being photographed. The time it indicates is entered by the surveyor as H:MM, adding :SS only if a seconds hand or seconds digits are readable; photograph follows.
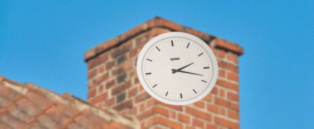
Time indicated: 2:18
